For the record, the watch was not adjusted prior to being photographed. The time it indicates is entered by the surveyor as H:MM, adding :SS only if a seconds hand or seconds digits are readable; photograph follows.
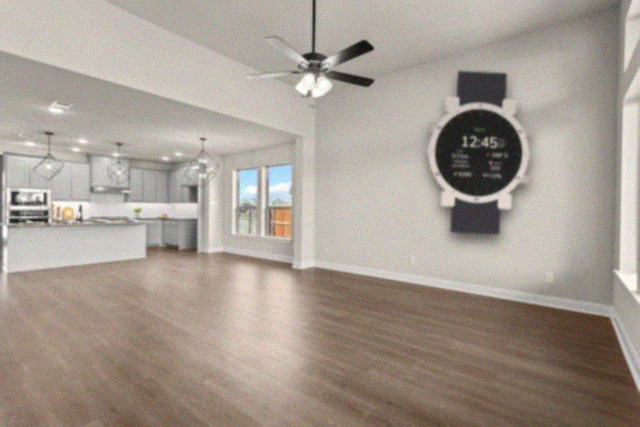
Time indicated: 12:45
